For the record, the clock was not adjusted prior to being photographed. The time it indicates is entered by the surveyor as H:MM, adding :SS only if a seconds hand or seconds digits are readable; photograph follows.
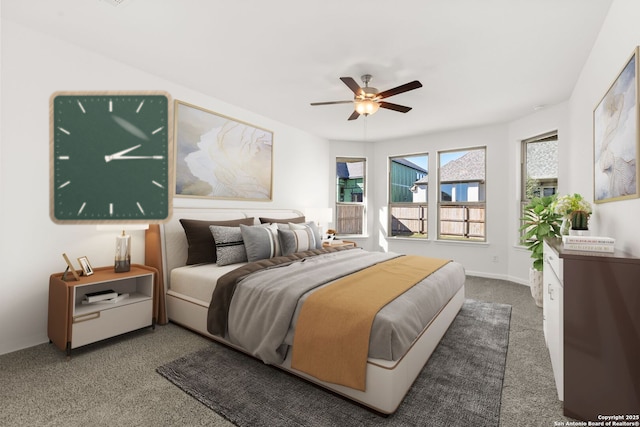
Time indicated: 2:15
